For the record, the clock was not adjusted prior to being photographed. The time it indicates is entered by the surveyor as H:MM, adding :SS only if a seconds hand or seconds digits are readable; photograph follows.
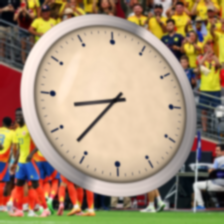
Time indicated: 8:37
